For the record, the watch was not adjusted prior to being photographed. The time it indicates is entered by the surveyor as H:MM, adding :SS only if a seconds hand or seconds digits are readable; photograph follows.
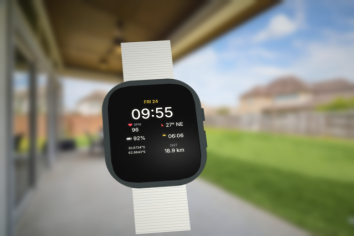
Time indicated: 9:55
